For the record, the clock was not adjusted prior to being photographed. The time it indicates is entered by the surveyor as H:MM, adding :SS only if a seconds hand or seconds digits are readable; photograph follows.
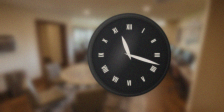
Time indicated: 11:18
